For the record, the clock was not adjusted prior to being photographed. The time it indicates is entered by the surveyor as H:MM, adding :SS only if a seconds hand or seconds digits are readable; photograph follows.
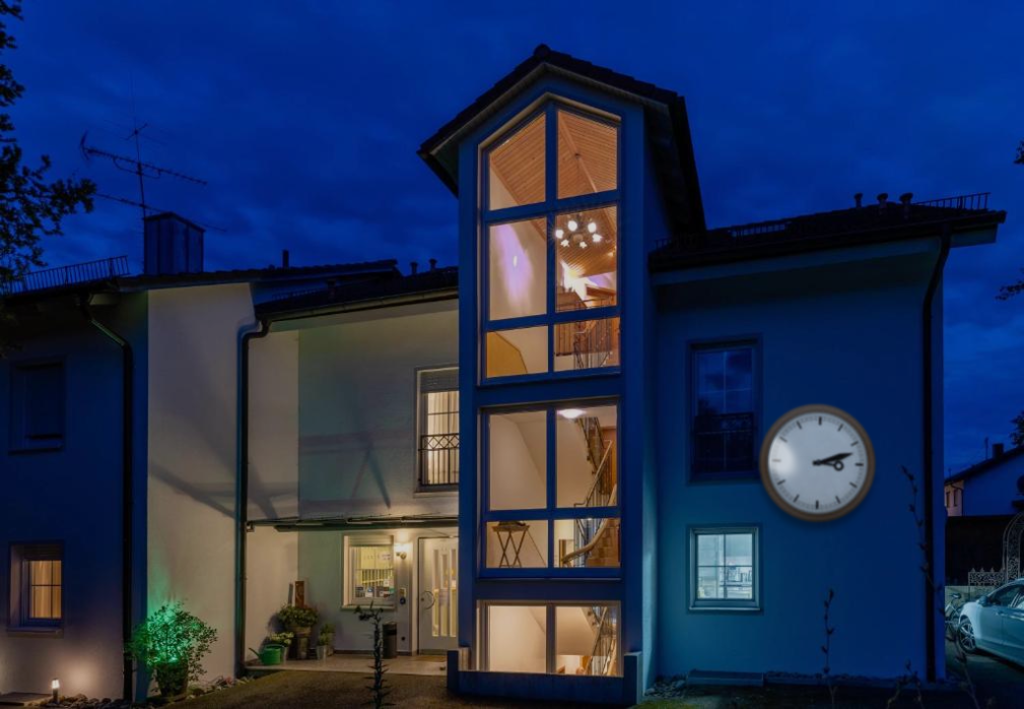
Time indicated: 3:12
